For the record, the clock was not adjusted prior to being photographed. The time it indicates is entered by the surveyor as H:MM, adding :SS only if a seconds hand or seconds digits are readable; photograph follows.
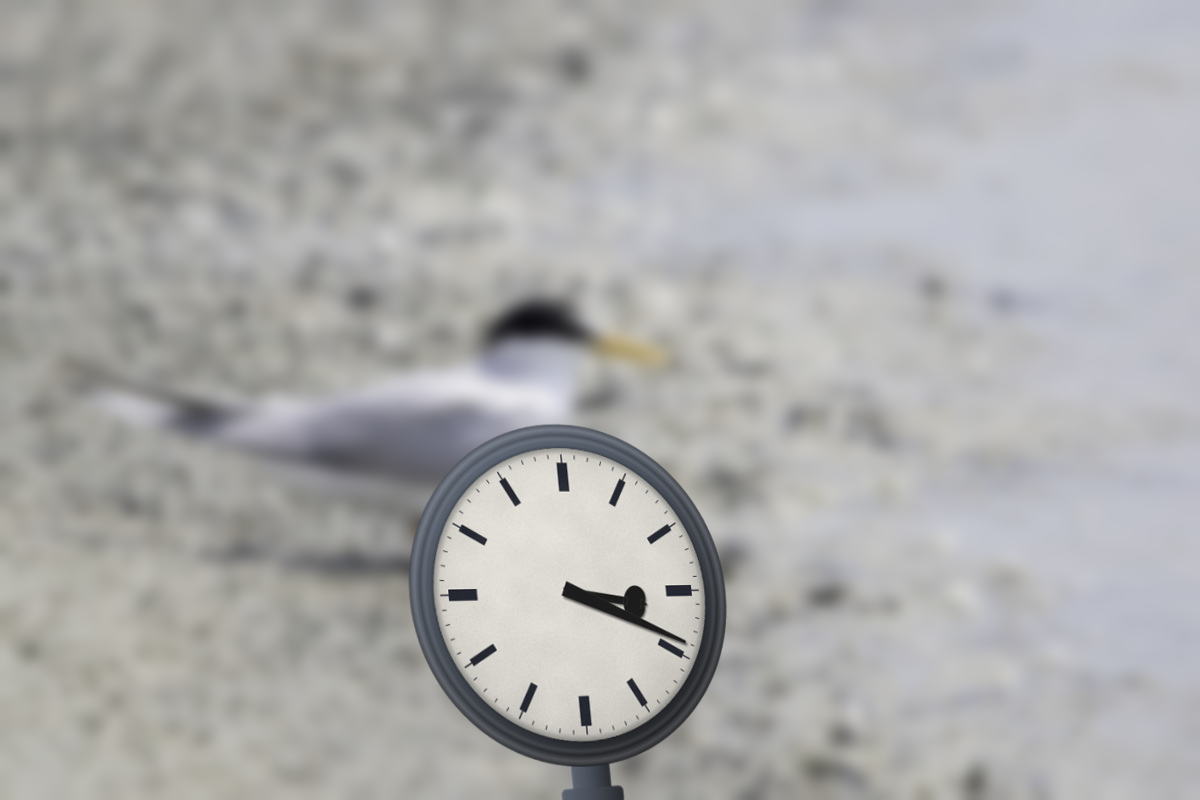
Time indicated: 3:19
